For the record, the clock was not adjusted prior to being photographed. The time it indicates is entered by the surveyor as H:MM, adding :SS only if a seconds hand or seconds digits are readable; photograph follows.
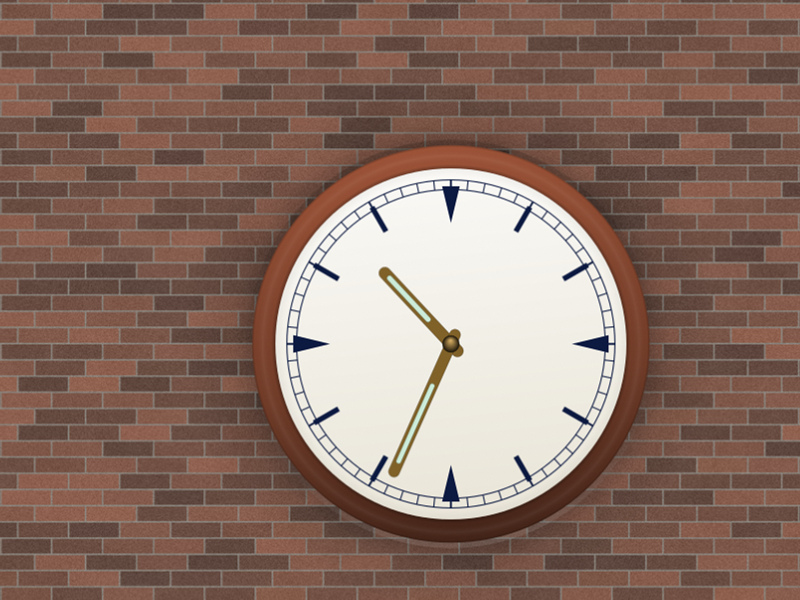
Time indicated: 10:34
